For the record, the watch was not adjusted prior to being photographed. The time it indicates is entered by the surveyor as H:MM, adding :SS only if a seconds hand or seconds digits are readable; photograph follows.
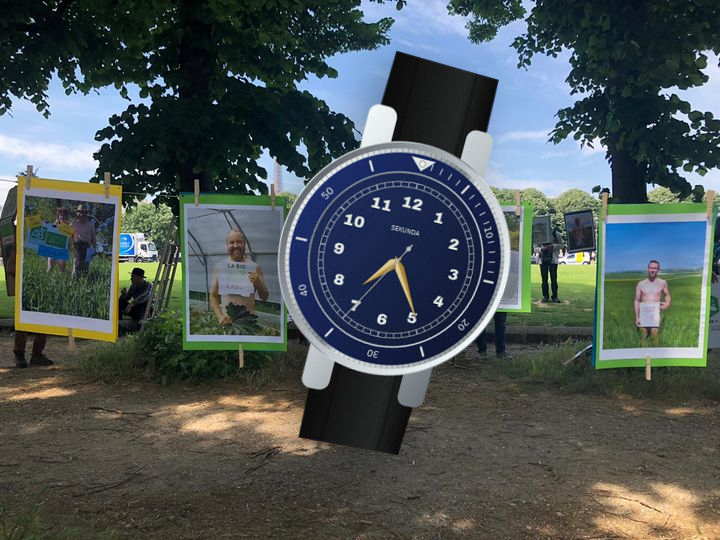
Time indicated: 7:24:35
